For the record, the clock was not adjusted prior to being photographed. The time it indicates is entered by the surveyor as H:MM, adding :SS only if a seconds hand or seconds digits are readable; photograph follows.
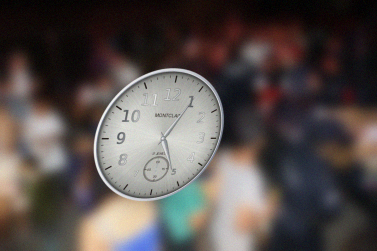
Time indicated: 5:05
